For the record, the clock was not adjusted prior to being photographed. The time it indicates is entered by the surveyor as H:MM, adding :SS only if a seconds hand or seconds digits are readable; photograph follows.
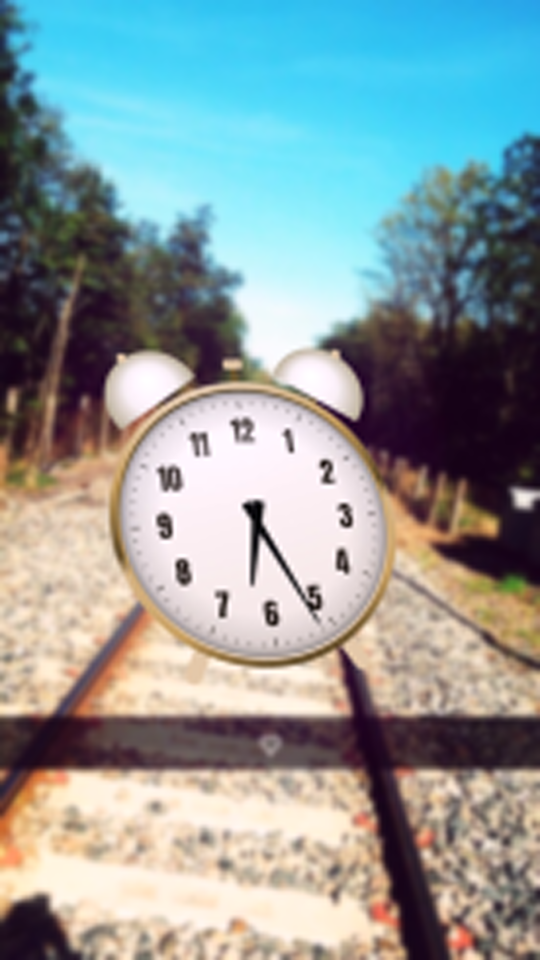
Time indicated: 6:26
